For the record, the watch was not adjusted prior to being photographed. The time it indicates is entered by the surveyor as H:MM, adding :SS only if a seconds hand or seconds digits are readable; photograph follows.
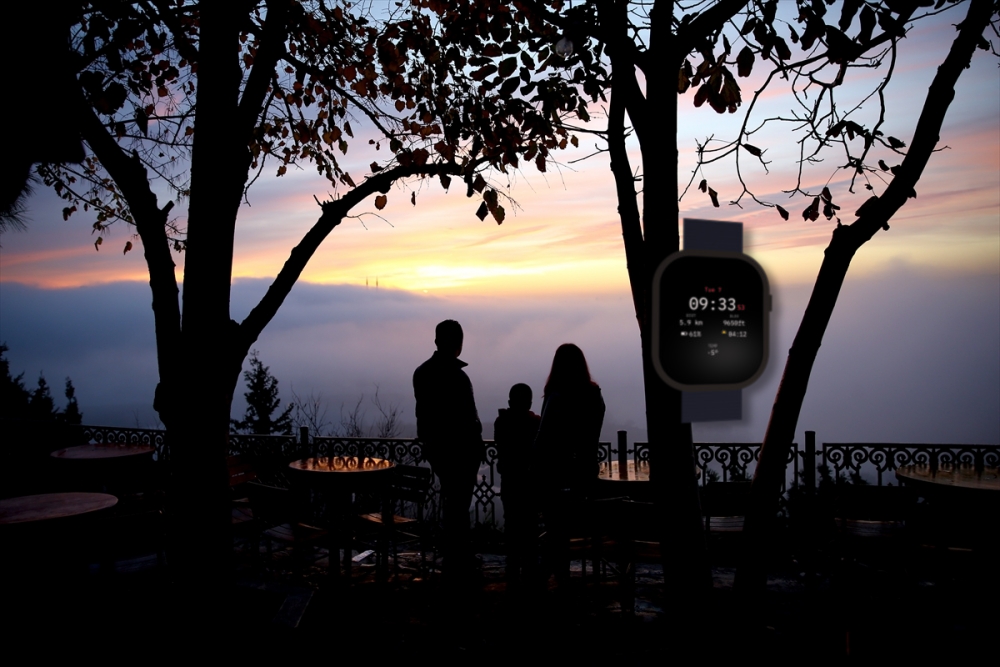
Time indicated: 9:33
